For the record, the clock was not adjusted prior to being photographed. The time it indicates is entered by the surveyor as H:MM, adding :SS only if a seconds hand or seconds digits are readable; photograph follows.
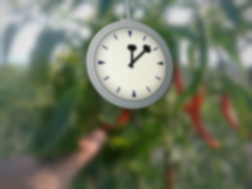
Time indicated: 12:08
